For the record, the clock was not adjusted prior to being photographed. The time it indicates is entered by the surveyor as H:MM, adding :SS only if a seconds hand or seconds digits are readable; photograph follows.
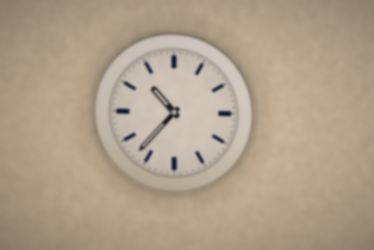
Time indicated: 10:37
